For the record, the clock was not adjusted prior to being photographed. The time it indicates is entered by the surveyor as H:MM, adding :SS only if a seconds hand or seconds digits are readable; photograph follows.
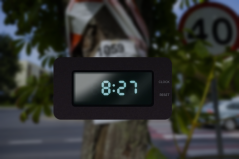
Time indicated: 8:27
